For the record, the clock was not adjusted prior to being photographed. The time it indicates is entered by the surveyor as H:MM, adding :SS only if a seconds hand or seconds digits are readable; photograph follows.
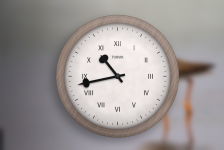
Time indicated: 10:43
